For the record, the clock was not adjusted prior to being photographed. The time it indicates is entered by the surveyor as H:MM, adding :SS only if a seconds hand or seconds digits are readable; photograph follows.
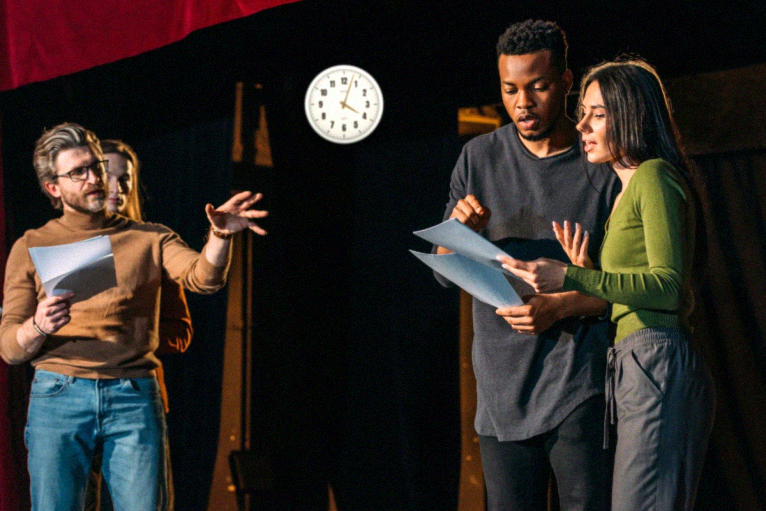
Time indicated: 4:03
